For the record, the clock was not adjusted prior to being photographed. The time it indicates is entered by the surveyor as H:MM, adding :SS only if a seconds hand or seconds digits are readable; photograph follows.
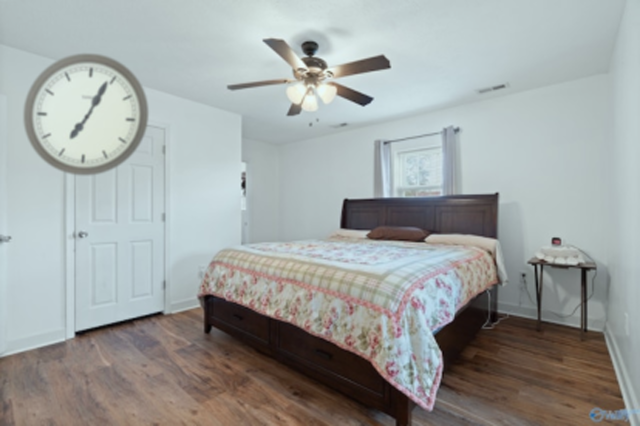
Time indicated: 7:04
